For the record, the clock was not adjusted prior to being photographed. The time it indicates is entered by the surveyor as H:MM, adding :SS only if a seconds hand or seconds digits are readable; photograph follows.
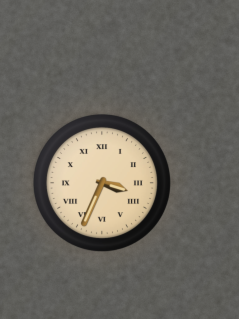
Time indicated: 3:34
